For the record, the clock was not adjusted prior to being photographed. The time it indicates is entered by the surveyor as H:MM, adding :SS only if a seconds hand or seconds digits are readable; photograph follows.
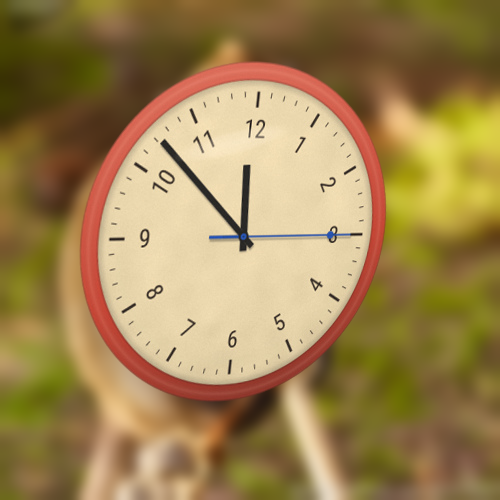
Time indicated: 11:52:15
